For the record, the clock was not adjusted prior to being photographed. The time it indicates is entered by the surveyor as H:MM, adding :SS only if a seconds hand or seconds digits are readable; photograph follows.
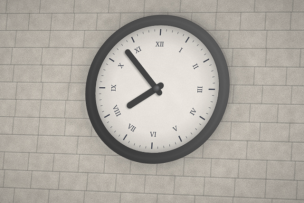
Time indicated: 7:53
